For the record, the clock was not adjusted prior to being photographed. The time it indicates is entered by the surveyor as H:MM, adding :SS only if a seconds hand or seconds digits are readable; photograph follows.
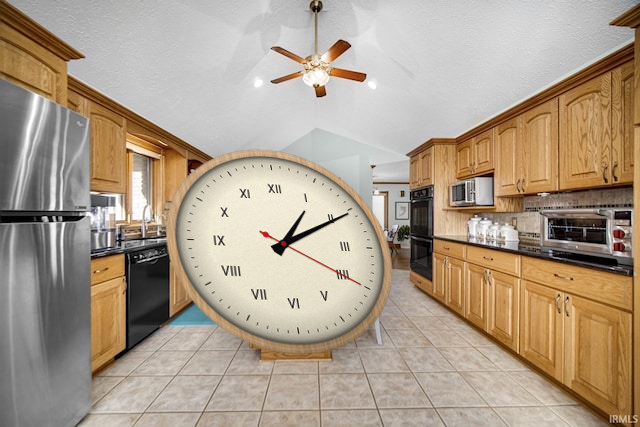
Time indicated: 1:10:20
